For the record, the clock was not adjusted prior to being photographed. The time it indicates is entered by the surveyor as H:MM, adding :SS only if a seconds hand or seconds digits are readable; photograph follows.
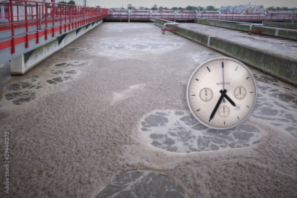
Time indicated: 4:35
